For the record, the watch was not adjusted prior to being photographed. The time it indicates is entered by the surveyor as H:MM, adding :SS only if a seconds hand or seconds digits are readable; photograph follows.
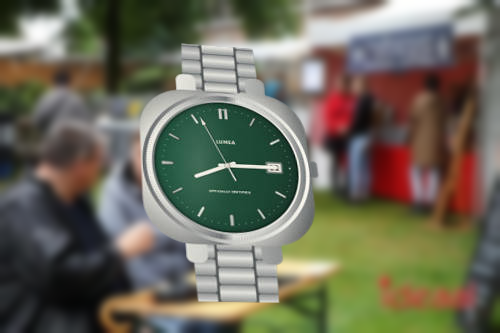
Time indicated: 8:14:56
